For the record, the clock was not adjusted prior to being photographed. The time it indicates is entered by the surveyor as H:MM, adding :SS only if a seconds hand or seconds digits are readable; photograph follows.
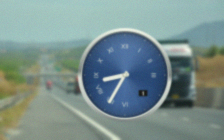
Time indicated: 8:35
